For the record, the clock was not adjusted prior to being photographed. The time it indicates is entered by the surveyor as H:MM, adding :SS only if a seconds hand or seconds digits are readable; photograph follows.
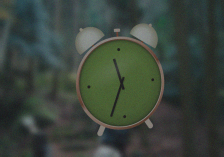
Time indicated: 11:34
